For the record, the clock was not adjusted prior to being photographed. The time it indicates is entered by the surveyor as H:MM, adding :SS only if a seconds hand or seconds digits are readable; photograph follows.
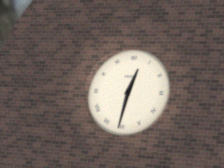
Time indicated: 12:31
